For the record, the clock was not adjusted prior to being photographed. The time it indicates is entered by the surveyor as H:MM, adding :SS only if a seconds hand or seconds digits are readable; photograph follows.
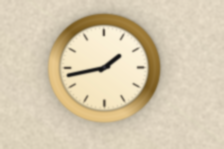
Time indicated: 1:43
